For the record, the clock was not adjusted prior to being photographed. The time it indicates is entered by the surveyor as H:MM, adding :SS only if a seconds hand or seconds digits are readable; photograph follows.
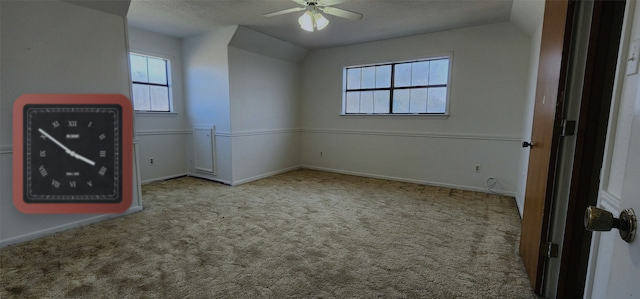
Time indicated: 3:51
